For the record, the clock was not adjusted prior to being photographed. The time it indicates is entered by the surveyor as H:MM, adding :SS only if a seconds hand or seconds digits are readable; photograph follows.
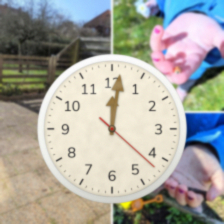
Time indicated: 12:01:22
